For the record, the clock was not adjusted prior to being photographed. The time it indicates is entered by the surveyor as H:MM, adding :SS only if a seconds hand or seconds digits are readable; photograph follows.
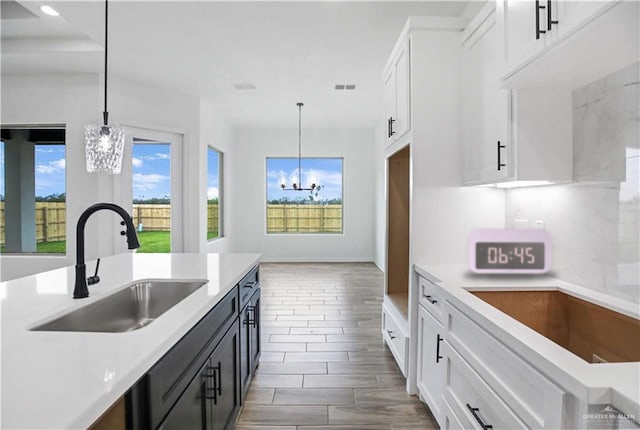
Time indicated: 6:45
